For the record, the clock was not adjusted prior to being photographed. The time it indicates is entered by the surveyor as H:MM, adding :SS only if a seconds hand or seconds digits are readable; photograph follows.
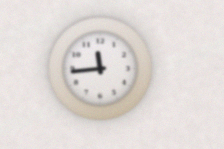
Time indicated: 11:44
